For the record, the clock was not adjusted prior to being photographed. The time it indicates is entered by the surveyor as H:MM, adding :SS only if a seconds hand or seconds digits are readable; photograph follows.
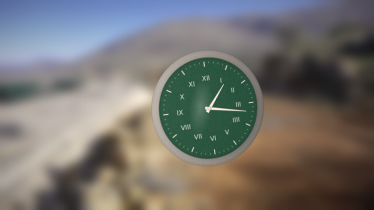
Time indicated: 1:17
